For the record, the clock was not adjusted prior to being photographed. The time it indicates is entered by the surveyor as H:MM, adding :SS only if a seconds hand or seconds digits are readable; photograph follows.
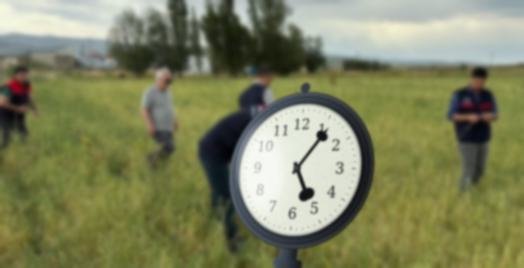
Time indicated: 5:06
